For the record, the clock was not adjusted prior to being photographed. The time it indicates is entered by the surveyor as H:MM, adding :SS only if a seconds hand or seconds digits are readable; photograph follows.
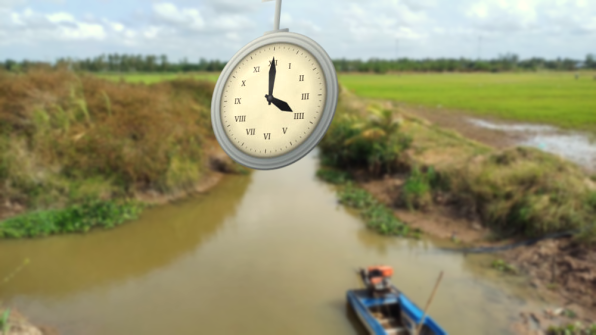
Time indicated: 4:00
